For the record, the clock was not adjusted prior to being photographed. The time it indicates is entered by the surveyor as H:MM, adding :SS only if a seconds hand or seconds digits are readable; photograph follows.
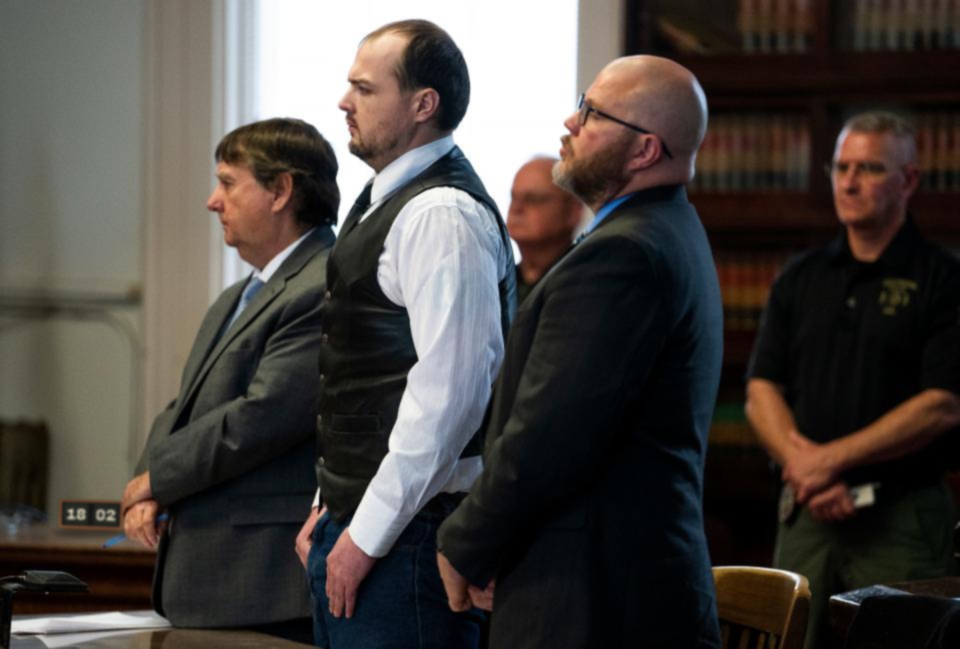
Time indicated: 18:02
